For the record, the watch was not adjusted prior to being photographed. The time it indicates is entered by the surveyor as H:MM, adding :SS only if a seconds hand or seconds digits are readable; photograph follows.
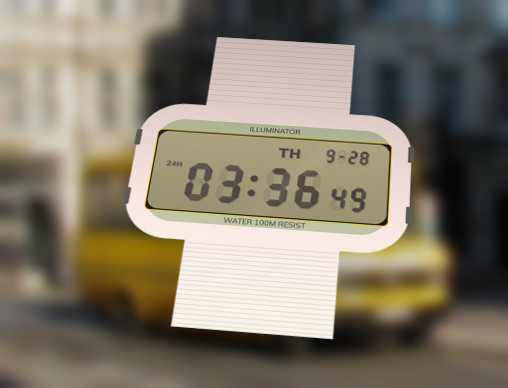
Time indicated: 3:36:49
